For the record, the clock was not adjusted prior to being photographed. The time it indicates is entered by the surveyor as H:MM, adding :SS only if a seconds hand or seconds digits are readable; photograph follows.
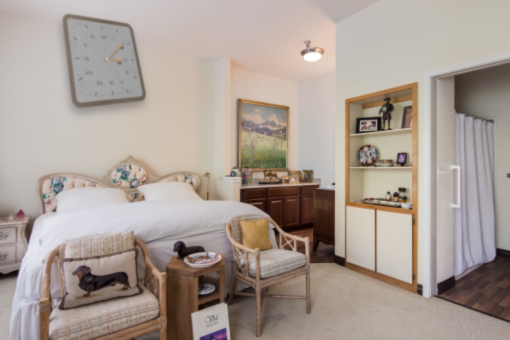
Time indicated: 3:09
